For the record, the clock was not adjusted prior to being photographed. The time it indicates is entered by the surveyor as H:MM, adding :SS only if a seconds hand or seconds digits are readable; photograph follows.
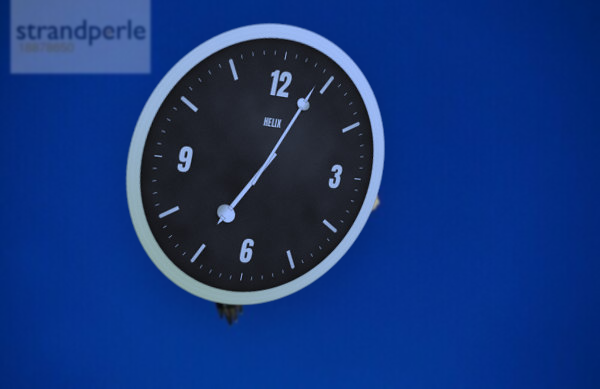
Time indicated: 7:04
